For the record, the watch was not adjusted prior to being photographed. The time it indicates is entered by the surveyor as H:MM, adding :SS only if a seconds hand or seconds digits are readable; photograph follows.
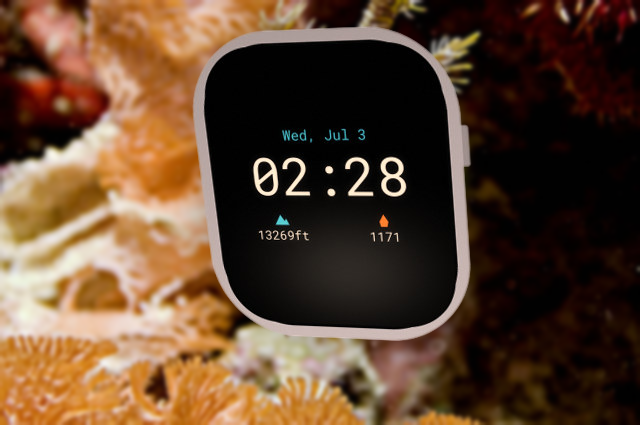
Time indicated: 2:28
